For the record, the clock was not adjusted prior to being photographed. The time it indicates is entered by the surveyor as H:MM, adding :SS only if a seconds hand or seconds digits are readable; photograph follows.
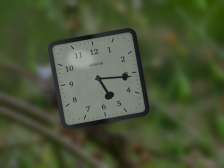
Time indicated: 5:16
